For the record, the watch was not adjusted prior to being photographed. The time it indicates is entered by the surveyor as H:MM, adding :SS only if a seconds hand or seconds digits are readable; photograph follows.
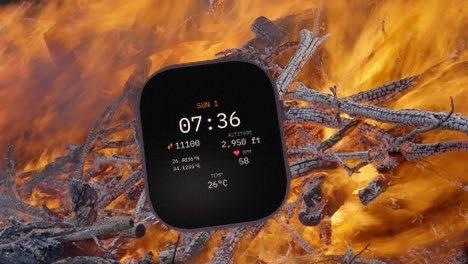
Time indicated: 7:36
